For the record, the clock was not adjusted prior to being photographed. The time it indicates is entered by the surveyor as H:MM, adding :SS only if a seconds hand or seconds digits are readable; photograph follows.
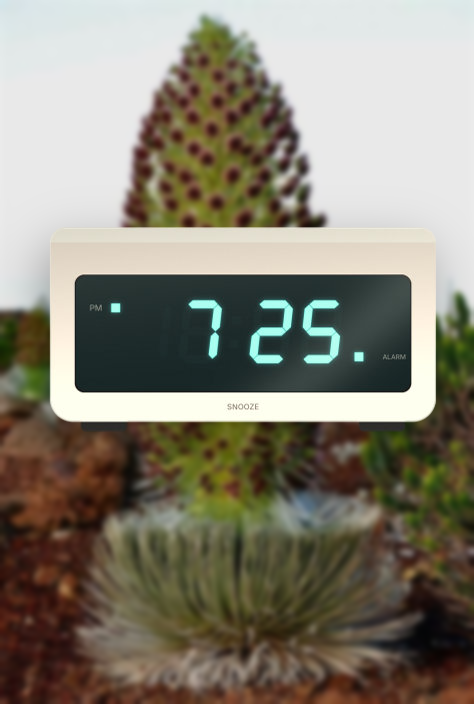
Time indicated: 7:25
